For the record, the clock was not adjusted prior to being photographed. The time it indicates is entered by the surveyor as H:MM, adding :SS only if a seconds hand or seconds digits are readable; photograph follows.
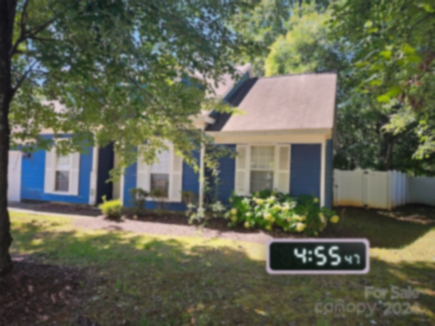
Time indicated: 4:55
